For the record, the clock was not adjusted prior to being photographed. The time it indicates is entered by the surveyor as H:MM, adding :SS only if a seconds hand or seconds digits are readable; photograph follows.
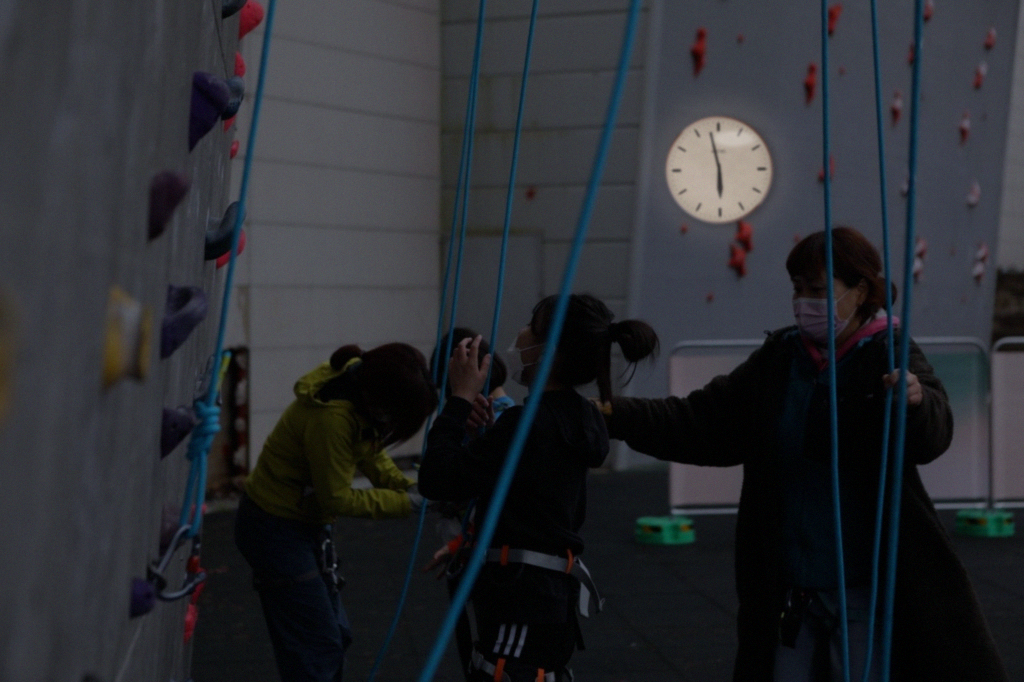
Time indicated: 5:58
